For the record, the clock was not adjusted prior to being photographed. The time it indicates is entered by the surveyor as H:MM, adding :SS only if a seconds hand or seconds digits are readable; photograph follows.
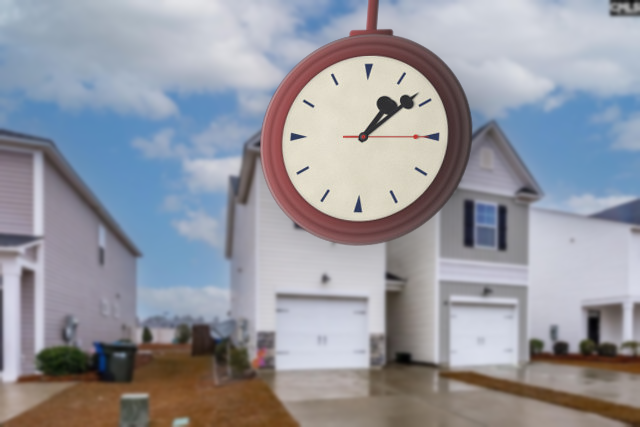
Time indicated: 1:08:15
